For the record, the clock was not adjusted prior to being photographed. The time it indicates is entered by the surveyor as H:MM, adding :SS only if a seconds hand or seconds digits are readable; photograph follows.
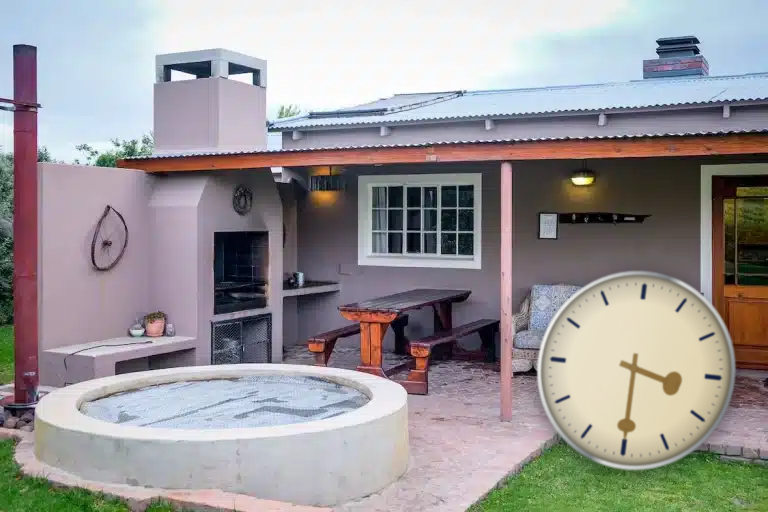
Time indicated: 3:30
